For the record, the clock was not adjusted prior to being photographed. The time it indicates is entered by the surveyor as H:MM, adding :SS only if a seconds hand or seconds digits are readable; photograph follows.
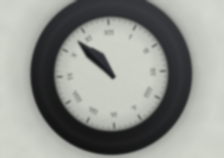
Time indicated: 10:53
